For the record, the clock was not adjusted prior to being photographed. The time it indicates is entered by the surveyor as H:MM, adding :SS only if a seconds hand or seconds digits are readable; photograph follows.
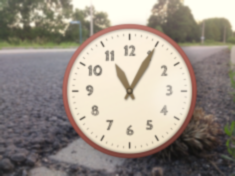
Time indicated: 11:05
